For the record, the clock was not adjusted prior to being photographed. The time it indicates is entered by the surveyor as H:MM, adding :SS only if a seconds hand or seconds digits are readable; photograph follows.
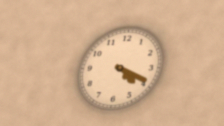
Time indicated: 4:19
